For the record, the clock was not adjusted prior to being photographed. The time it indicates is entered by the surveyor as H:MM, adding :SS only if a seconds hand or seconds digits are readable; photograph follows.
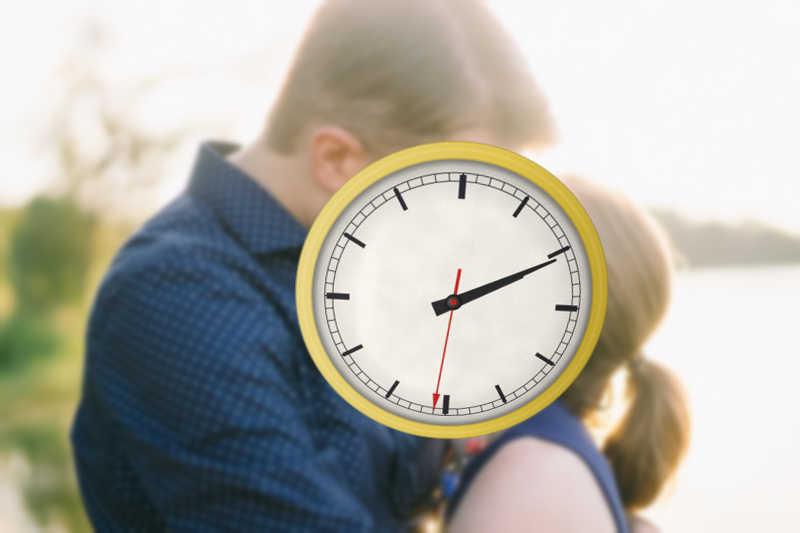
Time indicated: 2:10:31
